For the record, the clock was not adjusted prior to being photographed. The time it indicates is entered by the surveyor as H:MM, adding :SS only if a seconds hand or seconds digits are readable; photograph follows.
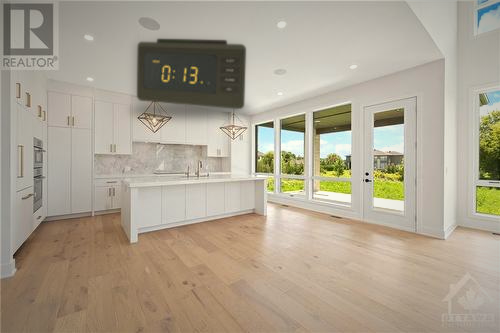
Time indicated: 0:13
